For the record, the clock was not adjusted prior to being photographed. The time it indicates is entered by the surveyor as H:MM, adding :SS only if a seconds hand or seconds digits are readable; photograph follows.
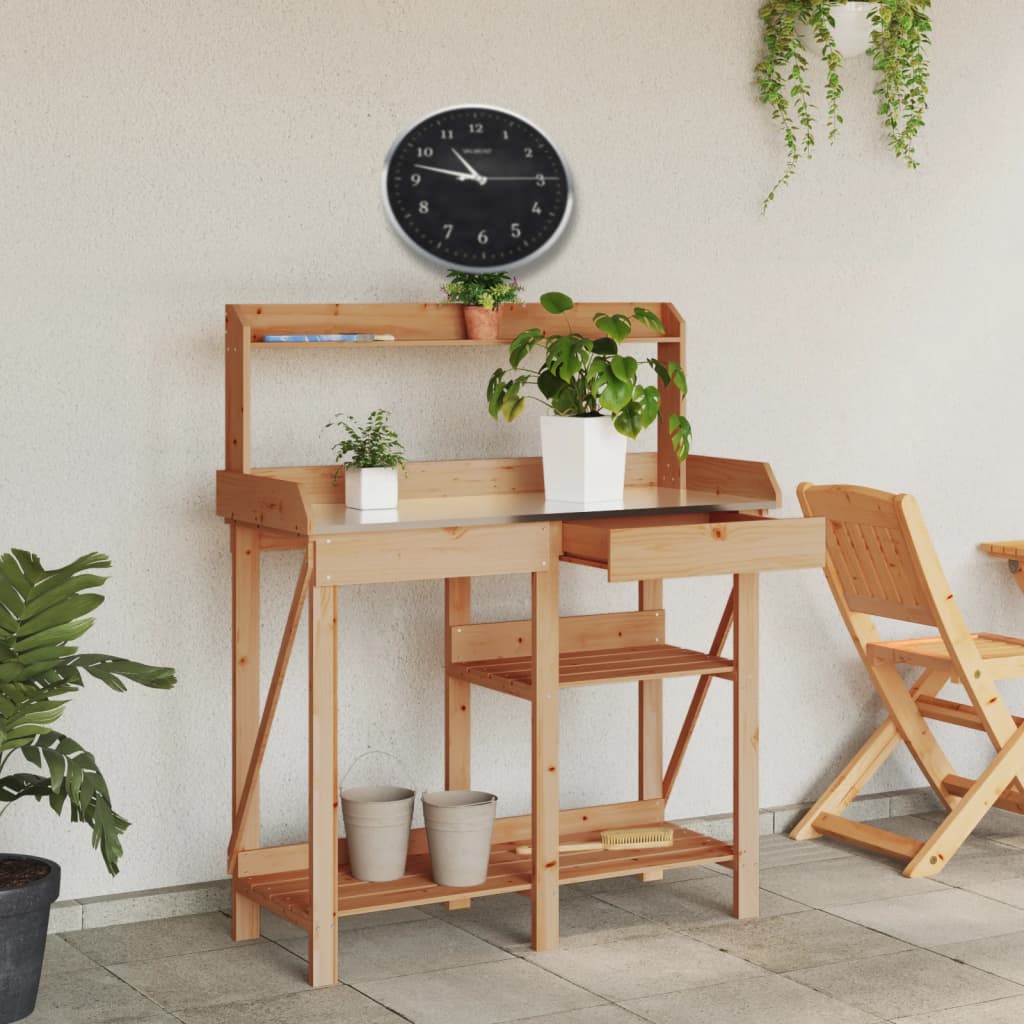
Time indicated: 10:47:15
